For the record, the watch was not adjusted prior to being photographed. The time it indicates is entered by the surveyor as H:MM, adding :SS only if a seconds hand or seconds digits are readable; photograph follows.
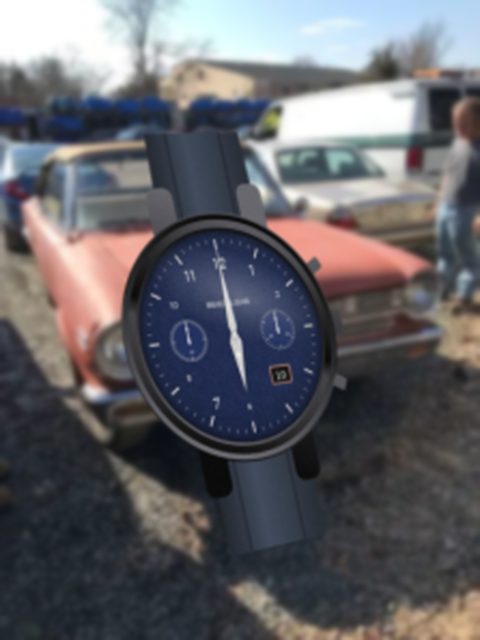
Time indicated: 6:00
